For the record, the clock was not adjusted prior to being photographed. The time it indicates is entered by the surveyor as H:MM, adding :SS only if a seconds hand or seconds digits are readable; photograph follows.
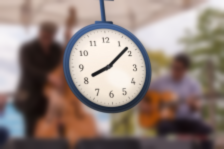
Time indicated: 8:08
